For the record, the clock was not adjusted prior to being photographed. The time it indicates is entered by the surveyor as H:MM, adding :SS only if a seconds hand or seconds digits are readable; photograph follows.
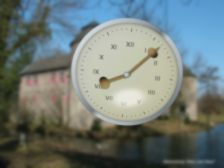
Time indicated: 8:07
